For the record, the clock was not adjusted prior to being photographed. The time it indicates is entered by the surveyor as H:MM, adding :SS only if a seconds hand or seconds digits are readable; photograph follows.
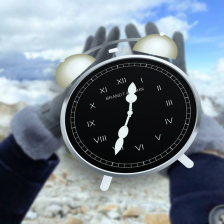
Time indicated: 12:35
